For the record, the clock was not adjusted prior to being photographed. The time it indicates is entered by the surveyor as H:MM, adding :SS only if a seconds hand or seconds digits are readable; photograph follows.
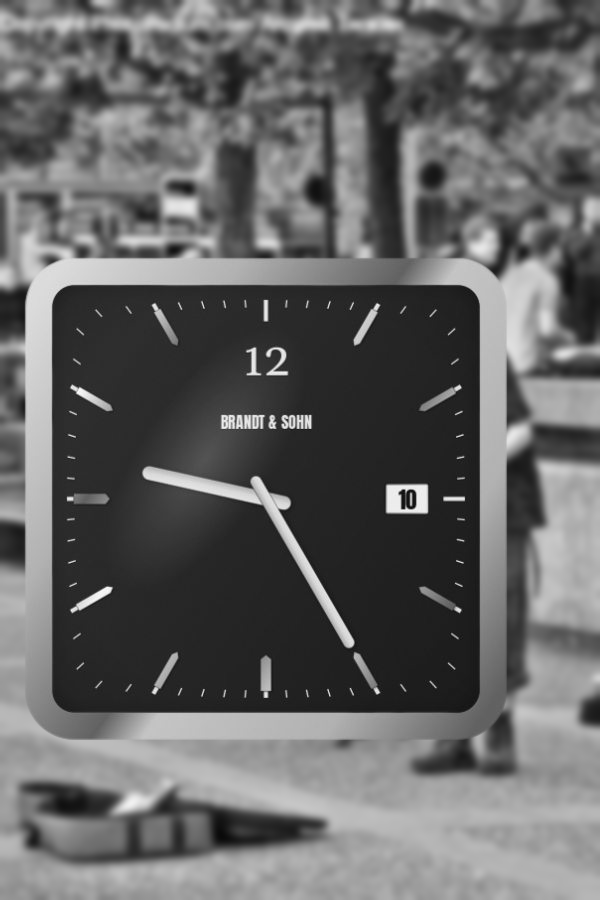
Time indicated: 9:25
